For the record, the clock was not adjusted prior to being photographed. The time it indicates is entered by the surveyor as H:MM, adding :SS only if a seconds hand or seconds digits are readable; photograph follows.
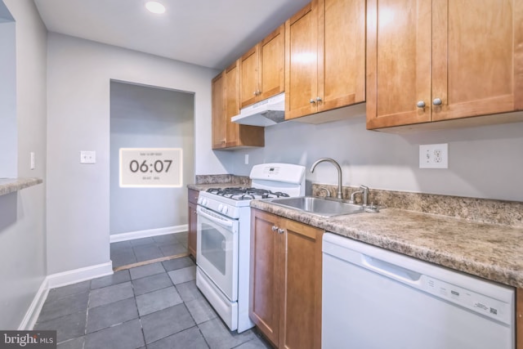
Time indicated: 6:07
